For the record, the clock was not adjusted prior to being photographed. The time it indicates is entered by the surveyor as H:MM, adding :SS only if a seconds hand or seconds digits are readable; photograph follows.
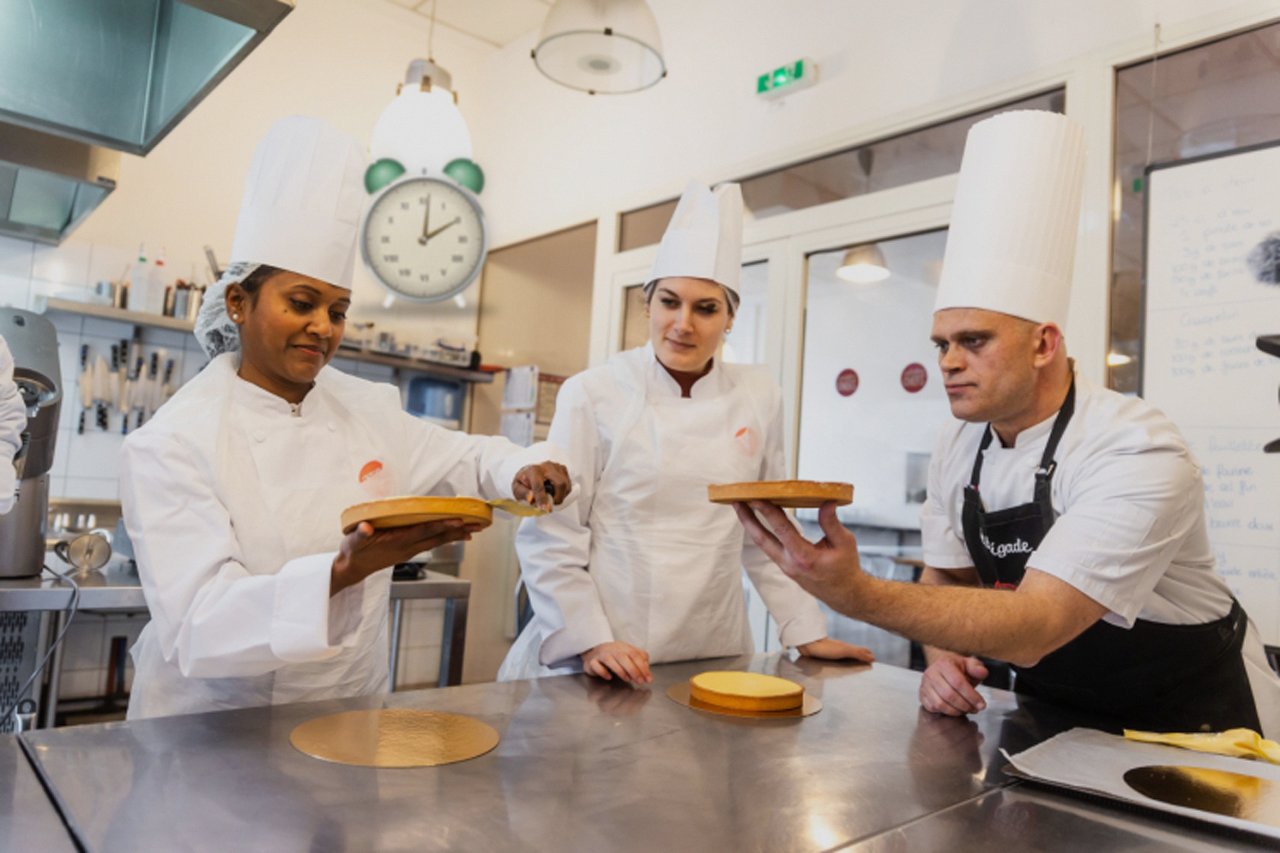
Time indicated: 2:01
